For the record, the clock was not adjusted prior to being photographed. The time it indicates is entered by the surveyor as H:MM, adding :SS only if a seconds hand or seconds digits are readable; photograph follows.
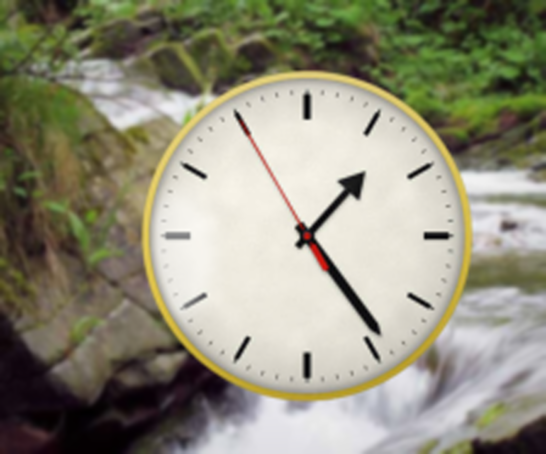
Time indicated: 1:23:55
